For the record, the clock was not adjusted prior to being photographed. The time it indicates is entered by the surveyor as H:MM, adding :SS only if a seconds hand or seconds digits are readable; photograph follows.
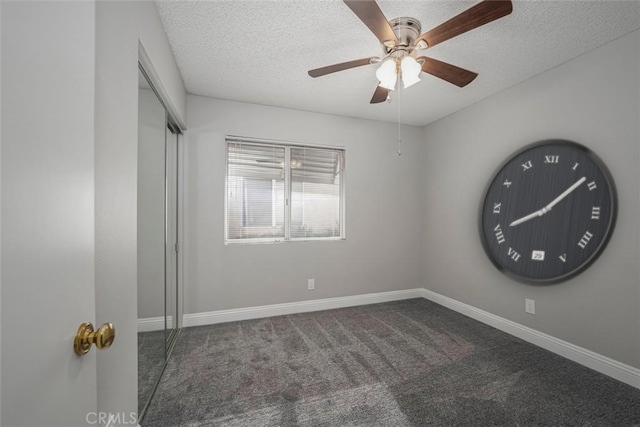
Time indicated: 8:08
